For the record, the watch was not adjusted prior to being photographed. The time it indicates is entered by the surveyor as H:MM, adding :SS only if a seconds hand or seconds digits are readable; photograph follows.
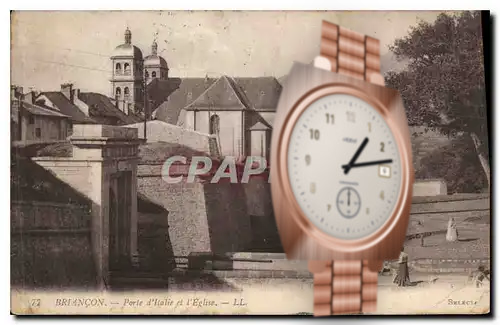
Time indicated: 1:13
